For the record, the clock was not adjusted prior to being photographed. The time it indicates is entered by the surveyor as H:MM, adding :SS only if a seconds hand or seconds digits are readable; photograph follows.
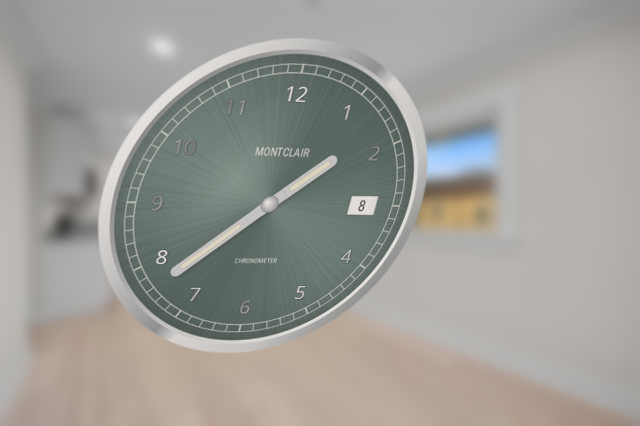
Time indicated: 1:38
